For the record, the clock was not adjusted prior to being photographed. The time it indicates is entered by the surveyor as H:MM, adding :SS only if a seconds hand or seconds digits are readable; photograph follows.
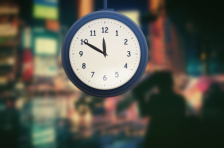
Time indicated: 11:50
